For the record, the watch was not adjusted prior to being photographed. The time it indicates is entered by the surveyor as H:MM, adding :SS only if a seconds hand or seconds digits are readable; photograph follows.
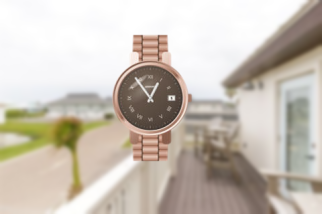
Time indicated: 12:54
